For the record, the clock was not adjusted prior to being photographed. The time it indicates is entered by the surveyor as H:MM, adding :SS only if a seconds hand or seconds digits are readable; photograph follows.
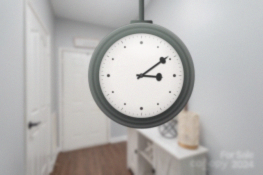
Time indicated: 3:09
